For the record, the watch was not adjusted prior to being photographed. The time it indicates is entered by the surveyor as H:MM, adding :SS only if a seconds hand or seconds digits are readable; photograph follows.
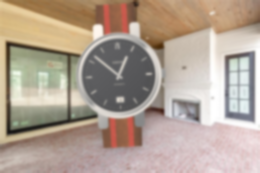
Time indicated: 12:52
